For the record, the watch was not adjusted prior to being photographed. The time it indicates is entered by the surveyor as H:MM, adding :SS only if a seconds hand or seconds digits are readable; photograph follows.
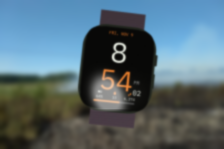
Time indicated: 8:54
